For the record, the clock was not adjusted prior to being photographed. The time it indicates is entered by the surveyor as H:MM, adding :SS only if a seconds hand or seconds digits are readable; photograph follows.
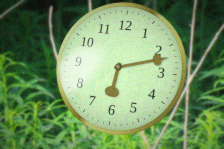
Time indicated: 6:12
